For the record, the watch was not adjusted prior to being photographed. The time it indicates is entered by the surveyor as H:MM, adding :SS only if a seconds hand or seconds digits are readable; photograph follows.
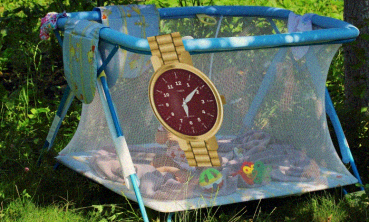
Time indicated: 6:09
